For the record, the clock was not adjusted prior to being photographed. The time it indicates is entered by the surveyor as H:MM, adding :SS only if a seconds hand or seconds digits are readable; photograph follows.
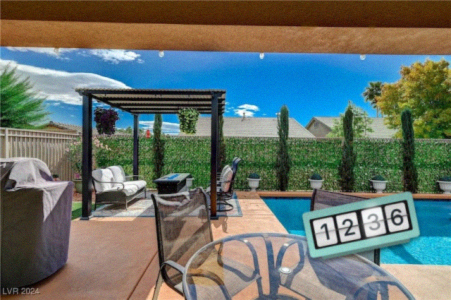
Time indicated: 12:36
